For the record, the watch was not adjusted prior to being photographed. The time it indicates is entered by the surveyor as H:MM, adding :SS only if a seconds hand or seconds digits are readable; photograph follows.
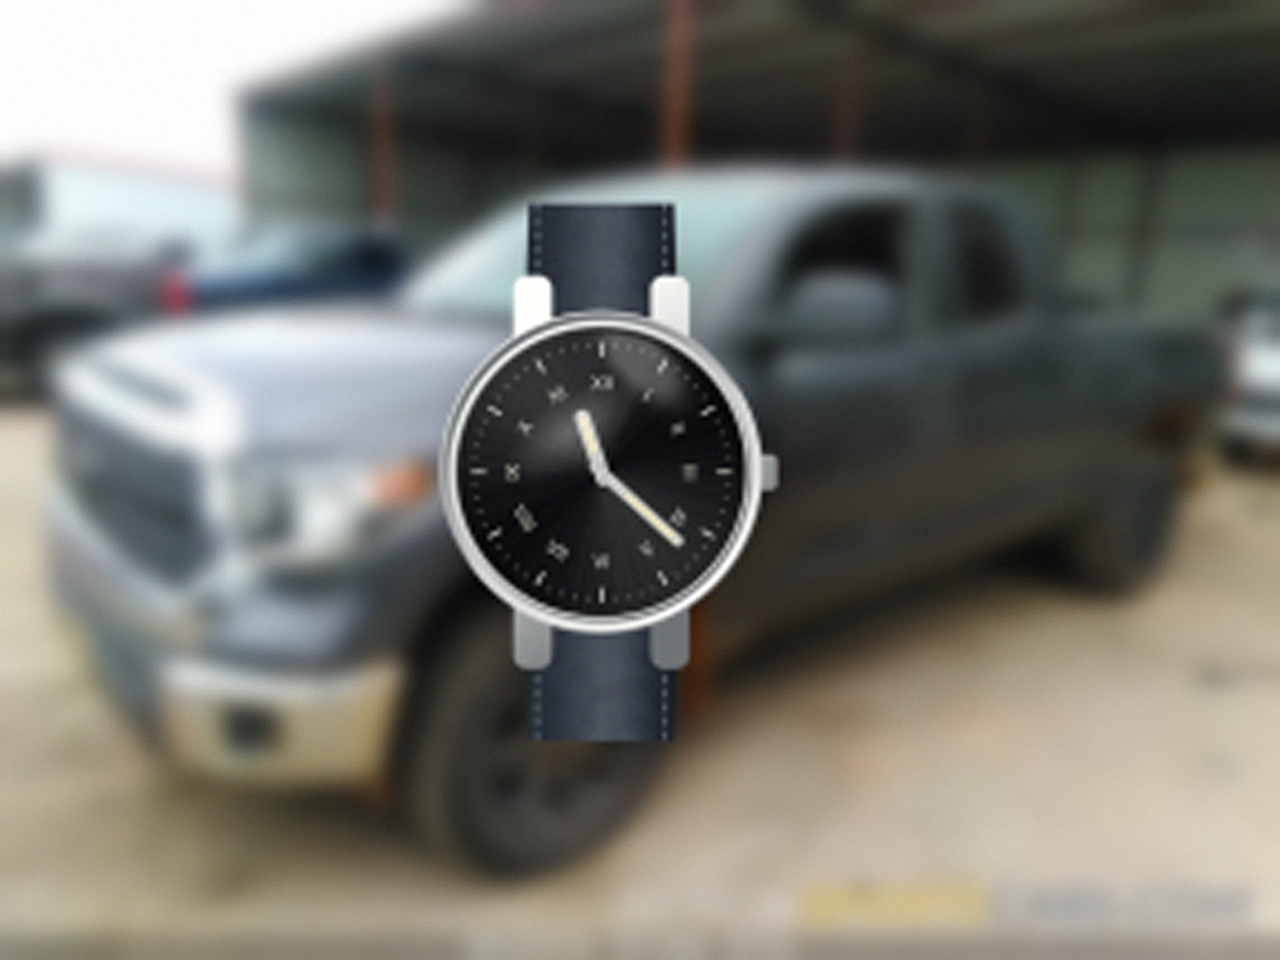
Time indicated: 11:22
